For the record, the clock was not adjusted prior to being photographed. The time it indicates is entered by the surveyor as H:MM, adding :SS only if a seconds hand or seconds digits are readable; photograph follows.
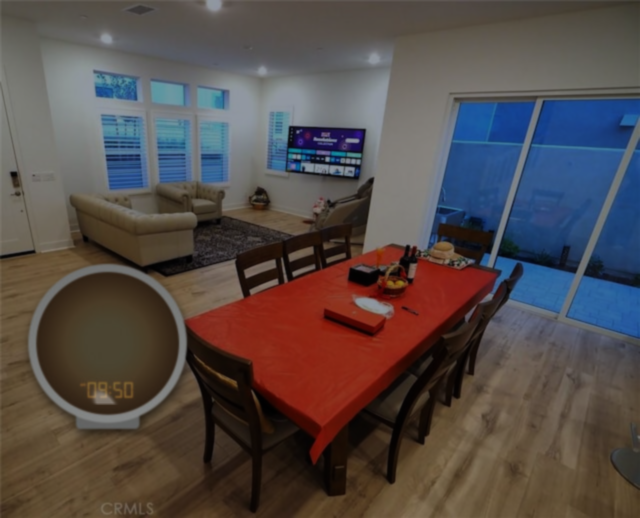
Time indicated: 9:50
